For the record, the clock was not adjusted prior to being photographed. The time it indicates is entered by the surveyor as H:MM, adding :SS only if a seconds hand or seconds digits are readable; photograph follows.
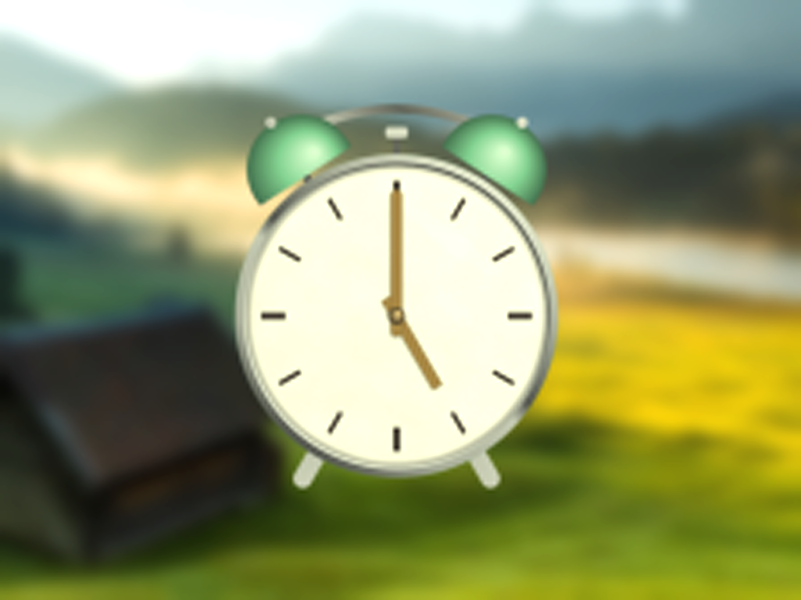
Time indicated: 5:00
